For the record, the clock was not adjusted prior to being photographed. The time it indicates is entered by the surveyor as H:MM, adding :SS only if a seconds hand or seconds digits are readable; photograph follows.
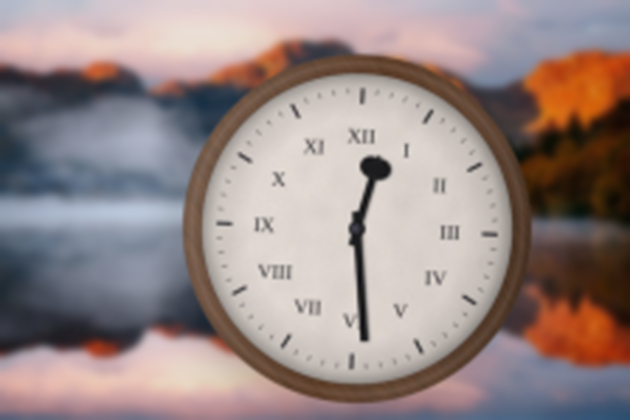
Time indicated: 12:29
